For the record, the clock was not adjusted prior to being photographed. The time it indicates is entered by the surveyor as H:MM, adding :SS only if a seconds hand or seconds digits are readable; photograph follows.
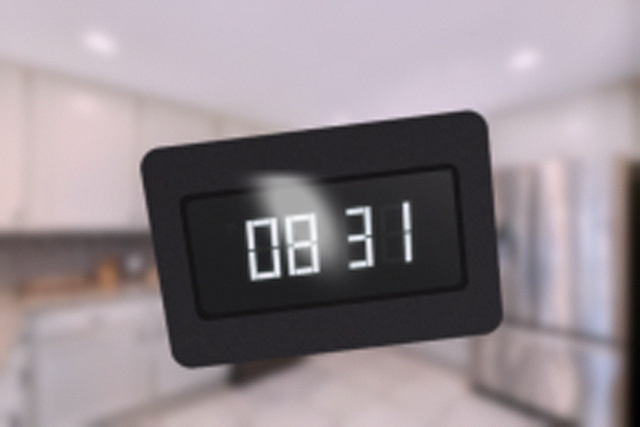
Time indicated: 8:31
